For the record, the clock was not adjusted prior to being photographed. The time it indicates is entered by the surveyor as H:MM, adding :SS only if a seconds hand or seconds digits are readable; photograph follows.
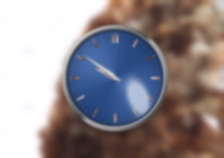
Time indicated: 9:51
